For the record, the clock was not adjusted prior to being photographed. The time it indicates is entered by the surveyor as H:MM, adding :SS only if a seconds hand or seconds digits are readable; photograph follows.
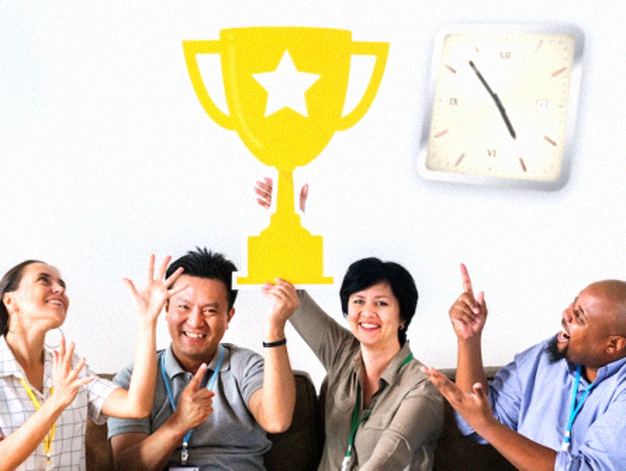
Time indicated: 4:53
